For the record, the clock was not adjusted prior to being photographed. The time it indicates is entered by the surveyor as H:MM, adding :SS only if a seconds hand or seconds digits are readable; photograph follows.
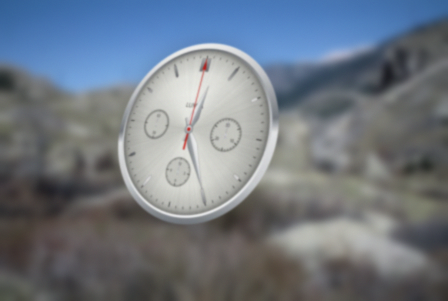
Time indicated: 12:25
